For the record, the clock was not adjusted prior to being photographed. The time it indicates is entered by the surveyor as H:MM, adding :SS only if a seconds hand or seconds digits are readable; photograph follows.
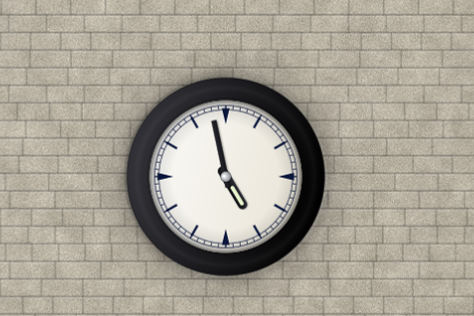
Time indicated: 4:58
